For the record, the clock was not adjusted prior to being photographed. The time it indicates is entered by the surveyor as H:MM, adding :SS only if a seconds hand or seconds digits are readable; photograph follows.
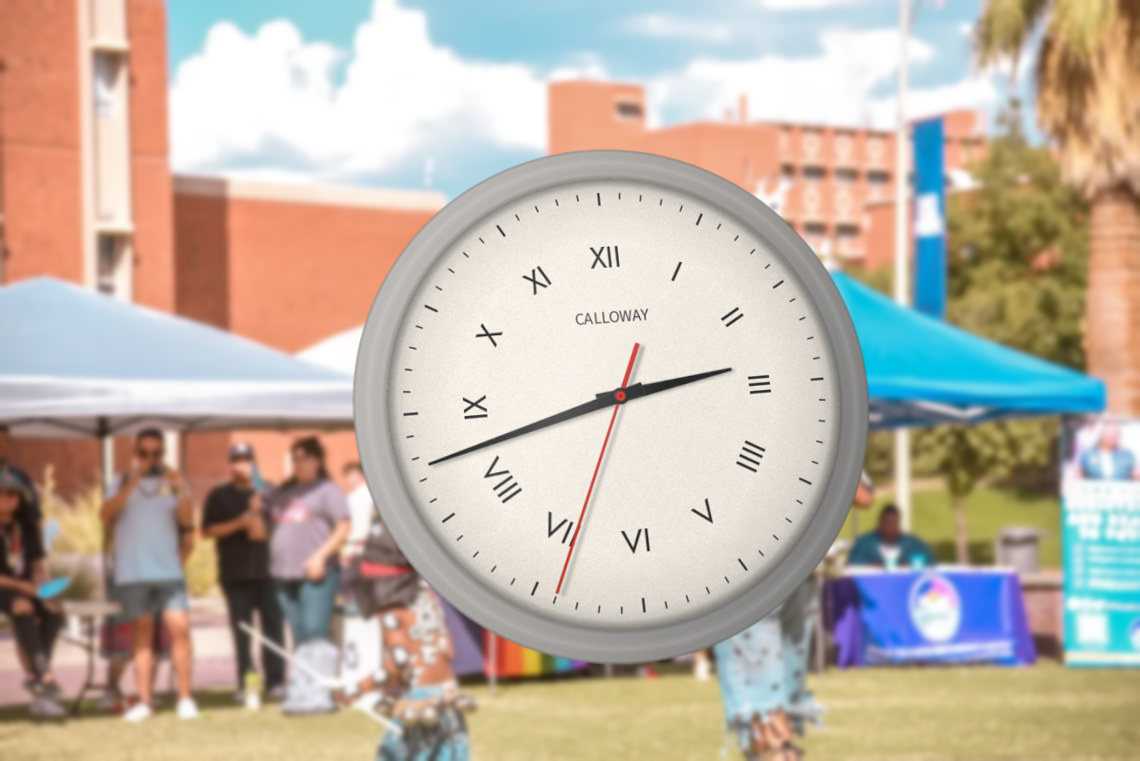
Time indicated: 2:42:34
